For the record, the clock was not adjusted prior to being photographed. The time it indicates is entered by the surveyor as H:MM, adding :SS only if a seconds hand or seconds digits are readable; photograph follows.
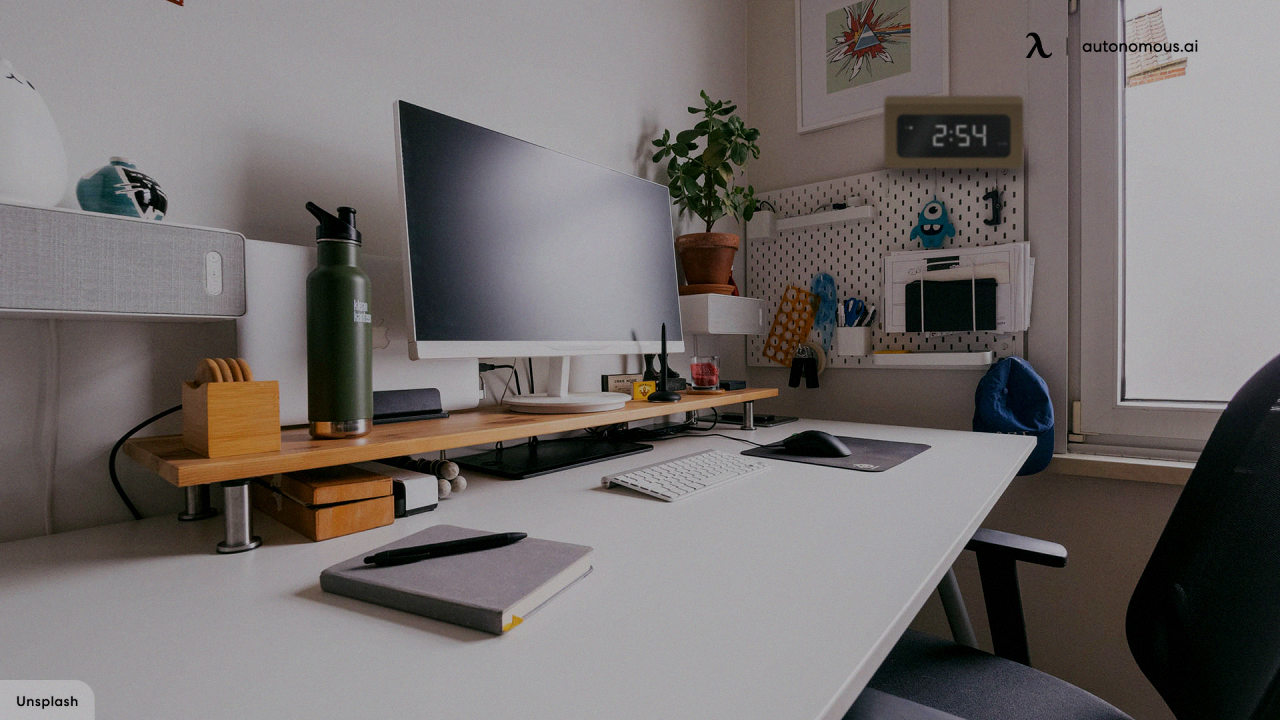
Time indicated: 2:54
